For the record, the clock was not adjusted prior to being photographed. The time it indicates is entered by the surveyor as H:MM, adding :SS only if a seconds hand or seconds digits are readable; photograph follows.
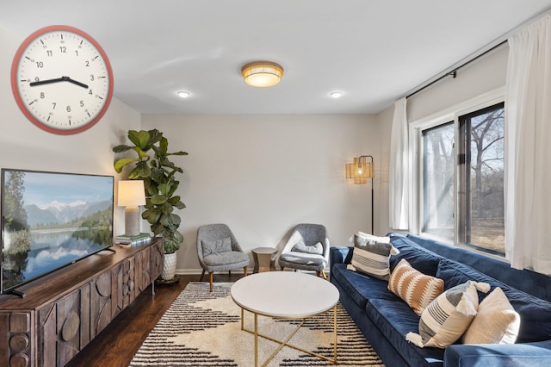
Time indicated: 3:44
